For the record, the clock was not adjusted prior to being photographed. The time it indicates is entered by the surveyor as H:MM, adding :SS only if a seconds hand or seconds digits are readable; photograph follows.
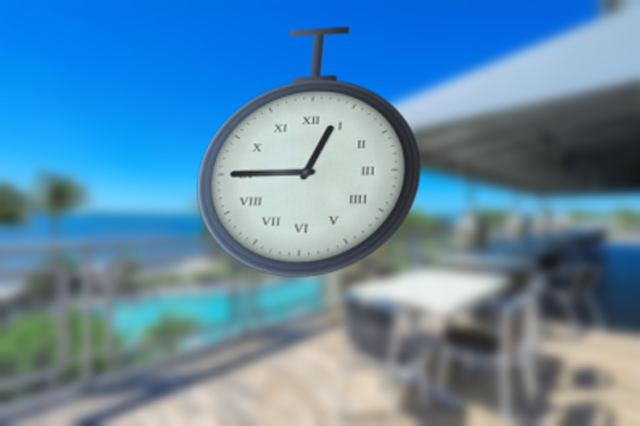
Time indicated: 12:45
